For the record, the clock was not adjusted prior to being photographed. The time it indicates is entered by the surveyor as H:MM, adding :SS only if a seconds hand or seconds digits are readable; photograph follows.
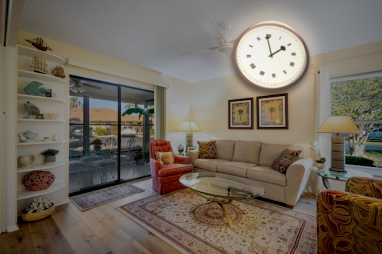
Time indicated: 1:59
